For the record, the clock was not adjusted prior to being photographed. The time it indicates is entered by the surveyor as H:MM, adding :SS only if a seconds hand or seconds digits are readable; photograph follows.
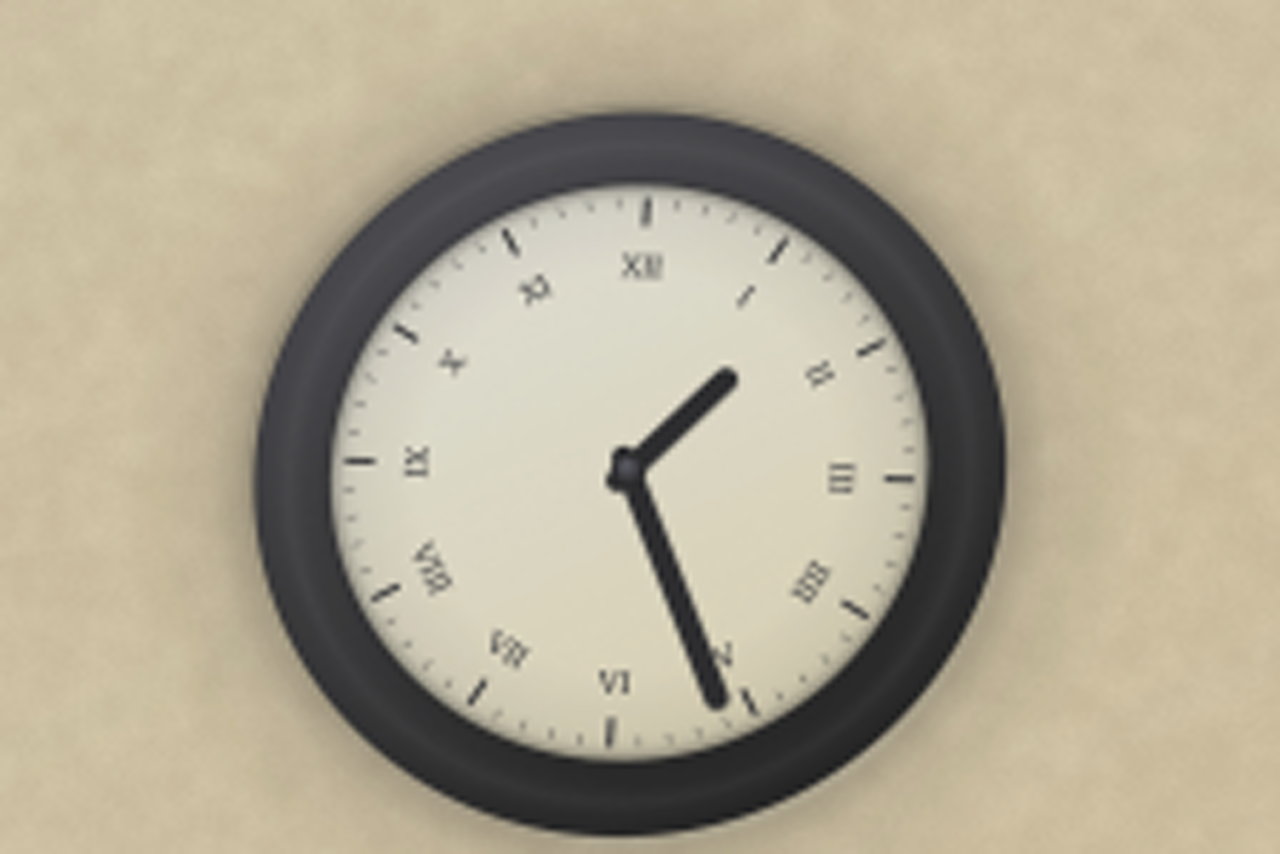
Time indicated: 1:26
